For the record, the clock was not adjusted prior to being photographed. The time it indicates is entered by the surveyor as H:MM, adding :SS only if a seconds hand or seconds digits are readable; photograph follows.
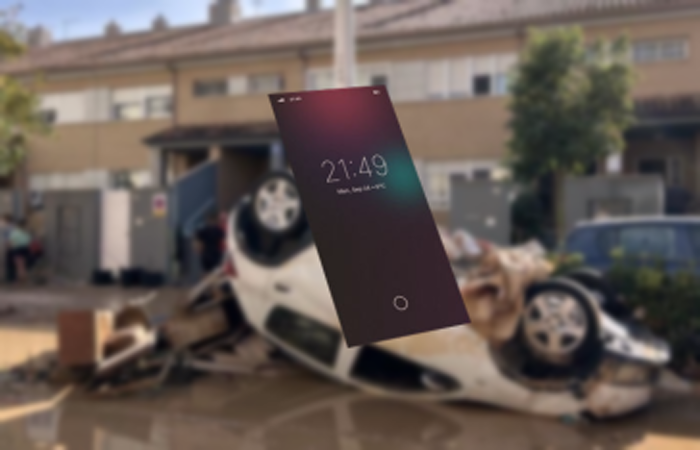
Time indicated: 21:49
